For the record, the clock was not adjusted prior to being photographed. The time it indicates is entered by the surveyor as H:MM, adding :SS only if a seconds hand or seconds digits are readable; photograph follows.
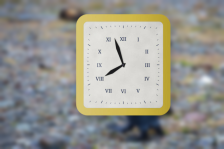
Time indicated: 7:57
